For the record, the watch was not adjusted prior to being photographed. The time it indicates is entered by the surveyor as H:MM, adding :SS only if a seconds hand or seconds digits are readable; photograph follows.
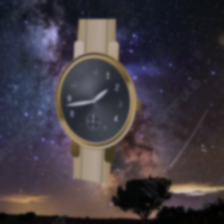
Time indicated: 1:43
